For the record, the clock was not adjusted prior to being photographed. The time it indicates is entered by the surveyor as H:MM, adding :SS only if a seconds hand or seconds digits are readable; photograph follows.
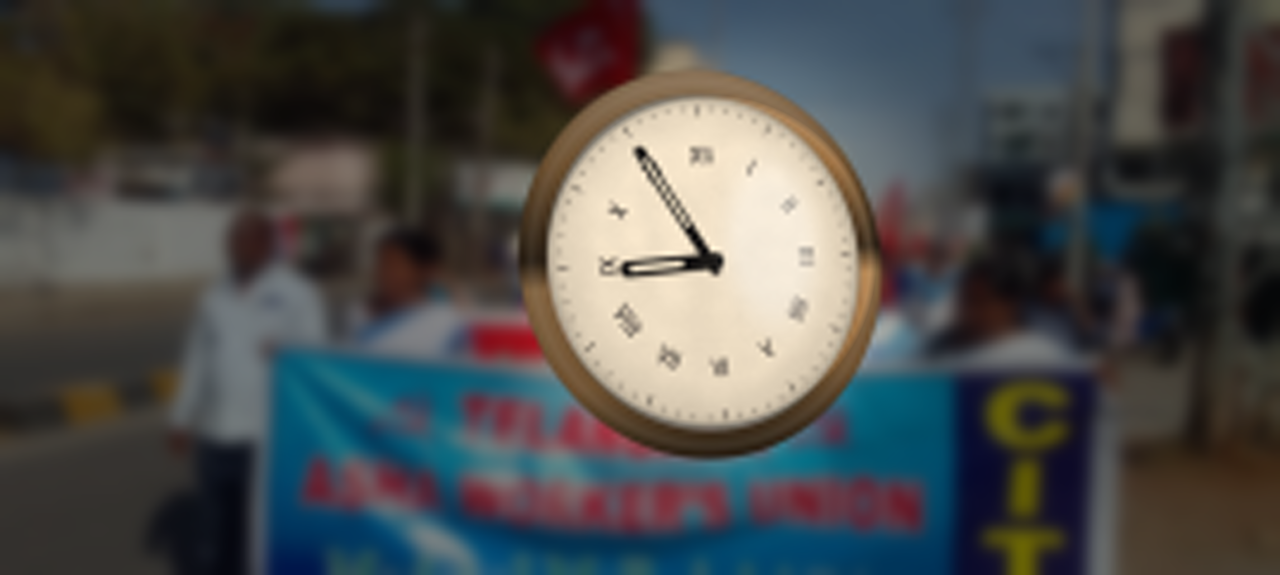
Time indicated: 8:55
